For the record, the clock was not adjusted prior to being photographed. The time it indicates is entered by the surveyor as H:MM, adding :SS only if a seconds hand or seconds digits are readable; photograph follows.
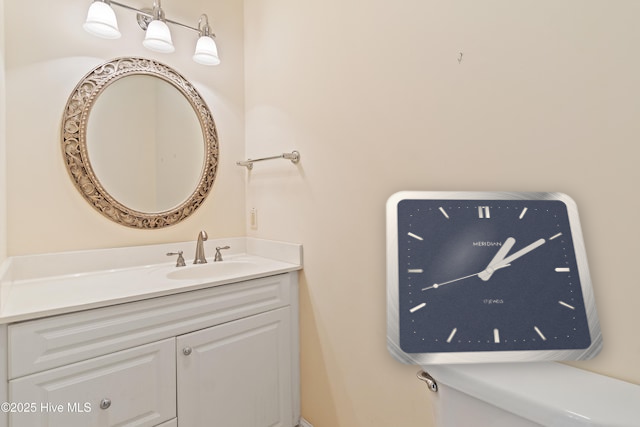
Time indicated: 1:09:42
